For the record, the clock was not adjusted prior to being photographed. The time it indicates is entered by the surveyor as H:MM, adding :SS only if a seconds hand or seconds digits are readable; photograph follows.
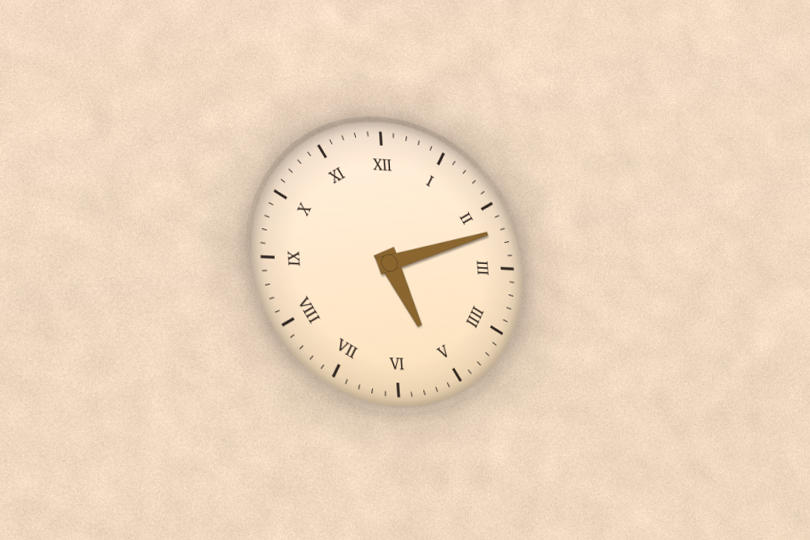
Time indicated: 5:12
